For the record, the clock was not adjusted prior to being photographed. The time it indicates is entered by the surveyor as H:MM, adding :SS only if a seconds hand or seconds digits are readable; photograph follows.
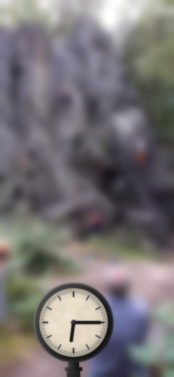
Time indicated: 6:15
